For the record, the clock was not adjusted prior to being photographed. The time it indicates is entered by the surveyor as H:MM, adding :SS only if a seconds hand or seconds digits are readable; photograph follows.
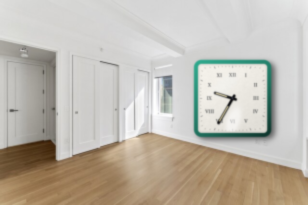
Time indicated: 9:35
